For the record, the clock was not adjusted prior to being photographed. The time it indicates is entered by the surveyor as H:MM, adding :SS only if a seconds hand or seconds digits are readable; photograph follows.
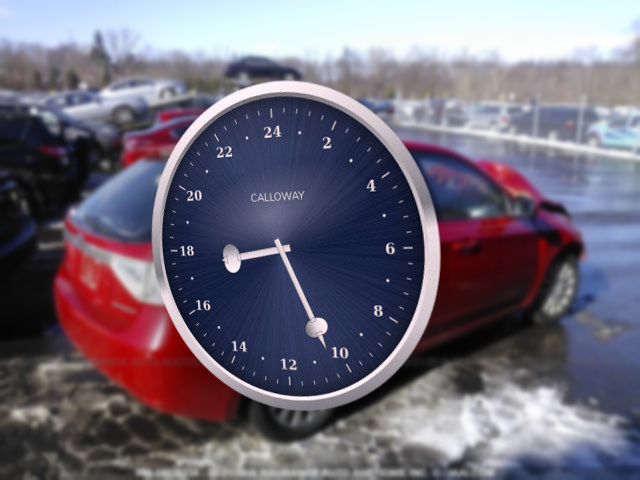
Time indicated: 17:26
